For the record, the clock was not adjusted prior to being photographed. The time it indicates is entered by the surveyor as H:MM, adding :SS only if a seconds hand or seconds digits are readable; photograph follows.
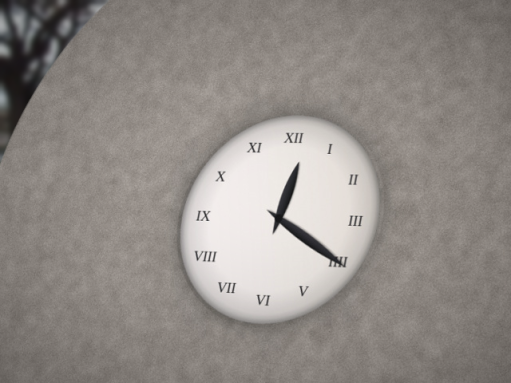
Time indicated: 12:20
